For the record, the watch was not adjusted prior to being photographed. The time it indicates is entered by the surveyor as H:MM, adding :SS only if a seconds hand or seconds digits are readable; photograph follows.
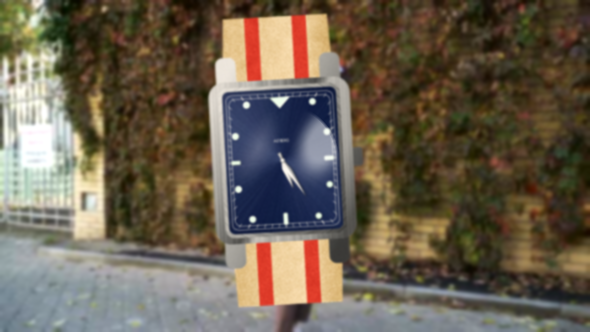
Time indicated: 5:25
